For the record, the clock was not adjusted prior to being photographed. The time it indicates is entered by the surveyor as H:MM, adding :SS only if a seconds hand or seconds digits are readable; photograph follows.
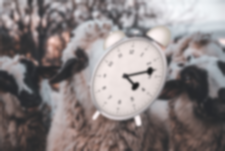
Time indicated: 4:13
